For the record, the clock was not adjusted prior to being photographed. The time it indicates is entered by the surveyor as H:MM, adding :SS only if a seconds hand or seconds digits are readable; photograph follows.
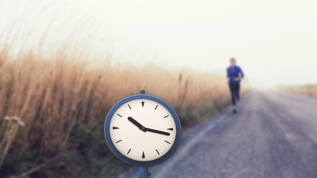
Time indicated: 10:17
